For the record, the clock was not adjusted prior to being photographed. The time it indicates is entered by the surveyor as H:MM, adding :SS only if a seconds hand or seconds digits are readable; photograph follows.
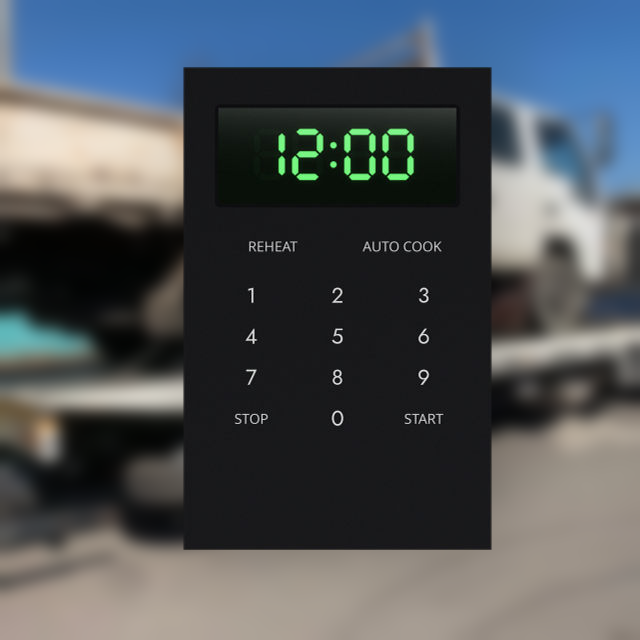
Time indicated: 12:00
